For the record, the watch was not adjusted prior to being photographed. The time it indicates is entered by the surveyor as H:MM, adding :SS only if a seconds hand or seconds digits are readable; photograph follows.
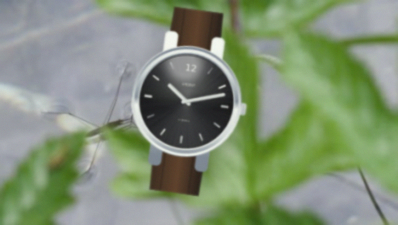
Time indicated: 10:12
